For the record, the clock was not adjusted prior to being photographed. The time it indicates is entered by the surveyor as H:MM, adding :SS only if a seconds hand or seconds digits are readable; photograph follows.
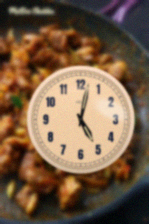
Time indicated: 5:02
